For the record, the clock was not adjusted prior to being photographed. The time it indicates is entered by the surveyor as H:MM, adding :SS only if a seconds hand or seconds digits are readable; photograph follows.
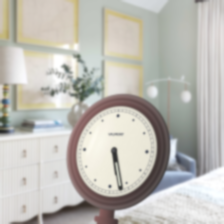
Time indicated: 5:27
